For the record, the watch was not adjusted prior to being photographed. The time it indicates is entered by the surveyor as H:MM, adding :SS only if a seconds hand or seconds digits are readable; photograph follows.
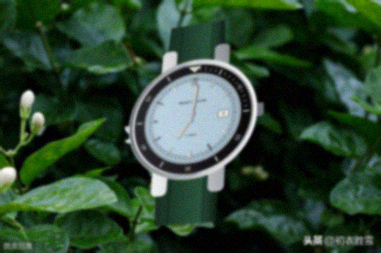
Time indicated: 7:01
